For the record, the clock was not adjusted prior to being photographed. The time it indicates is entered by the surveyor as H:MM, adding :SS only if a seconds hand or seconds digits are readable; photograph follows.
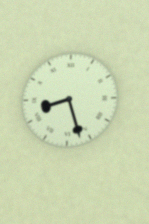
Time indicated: 8:27
